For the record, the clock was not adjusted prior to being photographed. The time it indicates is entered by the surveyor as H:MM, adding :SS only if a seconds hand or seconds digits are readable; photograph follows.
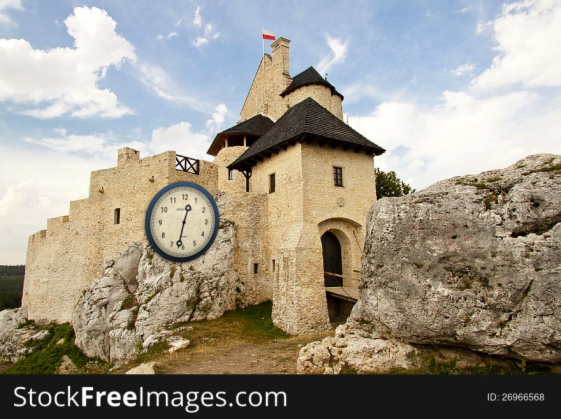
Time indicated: 12:32
